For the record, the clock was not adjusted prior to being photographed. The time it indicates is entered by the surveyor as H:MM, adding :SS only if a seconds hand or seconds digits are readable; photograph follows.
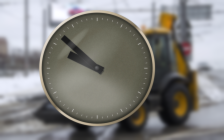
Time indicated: 9:52
